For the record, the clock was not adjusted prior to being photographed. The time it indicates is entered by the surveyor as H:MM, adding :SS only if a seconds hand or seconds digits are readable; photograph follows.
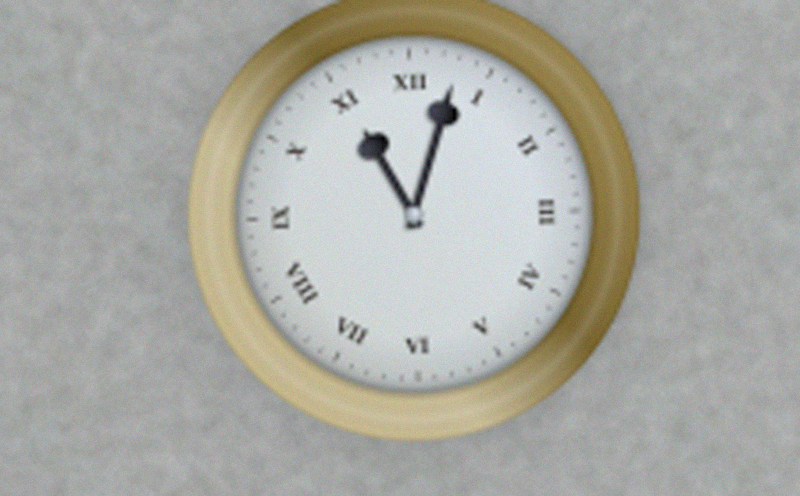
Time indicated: 11:03
